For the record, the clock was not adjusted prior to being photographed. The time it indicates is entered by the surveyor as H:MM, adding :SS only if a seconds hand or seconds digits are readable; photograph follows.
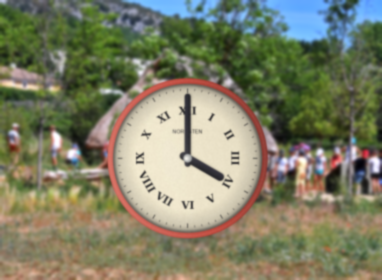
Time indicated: 4:00
